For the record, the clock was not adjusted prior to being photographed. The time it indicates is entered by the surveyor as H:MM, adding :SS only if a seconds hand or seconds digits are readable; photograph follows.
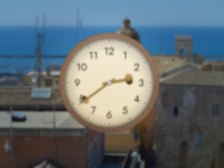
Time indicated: 2:39
